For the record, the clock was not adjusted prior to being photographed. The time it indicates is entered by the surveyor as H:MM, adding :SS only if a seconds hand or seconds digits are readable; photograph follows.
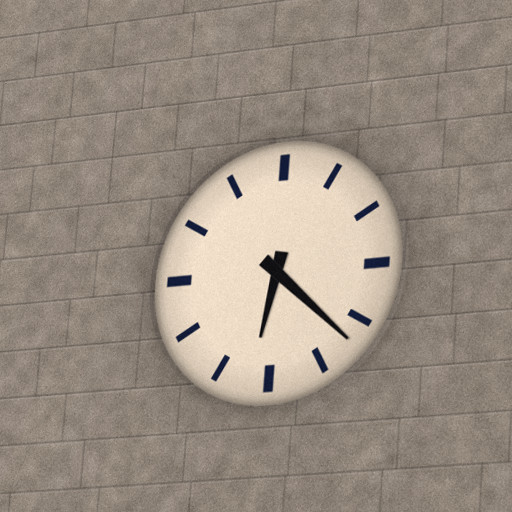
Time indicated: 6:22
